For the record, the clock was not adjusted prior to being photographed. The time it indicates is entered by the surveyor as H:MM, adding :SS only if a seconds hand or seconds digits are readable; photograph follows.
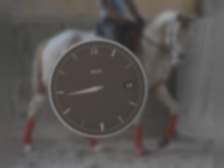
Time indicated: 8:44
